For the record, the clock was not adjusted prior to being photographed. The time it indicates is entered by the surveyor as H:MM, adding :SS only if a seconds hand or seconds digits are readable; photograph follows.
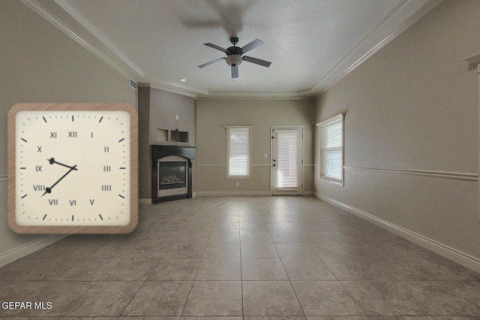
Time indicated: 9:38
